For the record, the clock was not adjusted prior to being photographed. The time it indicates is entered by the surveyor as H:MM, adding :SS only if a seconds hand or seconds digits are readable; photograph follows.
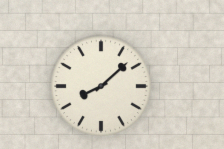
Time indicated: 8:08
